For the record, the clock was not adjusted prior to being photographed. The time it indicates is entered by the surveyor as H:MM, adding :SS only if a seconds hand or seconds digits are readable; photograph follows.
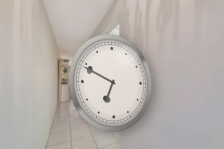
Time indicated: 6:49
